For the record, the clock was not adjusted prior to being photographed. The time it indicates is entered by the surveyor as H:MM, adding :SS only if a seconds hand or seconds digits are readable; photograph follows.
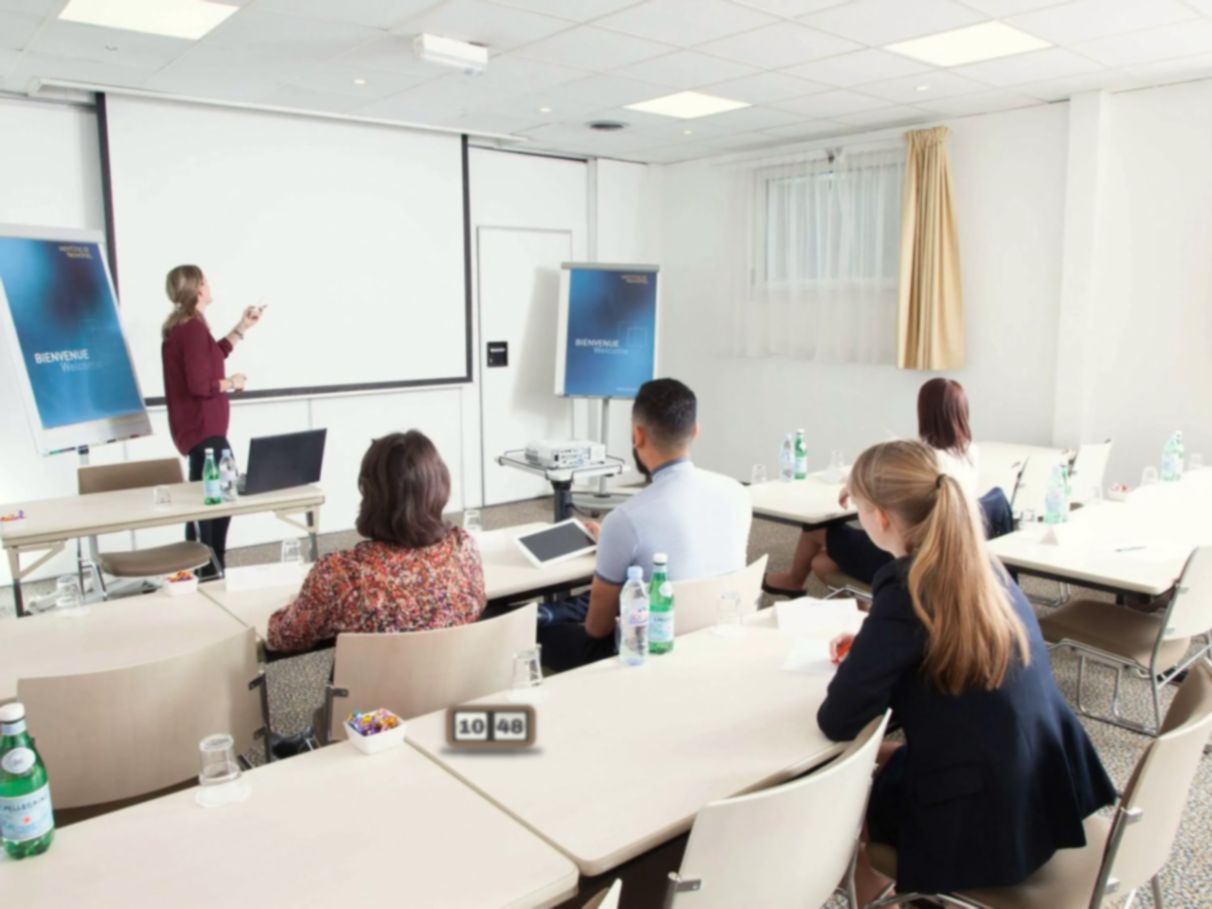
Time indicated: 10:48
